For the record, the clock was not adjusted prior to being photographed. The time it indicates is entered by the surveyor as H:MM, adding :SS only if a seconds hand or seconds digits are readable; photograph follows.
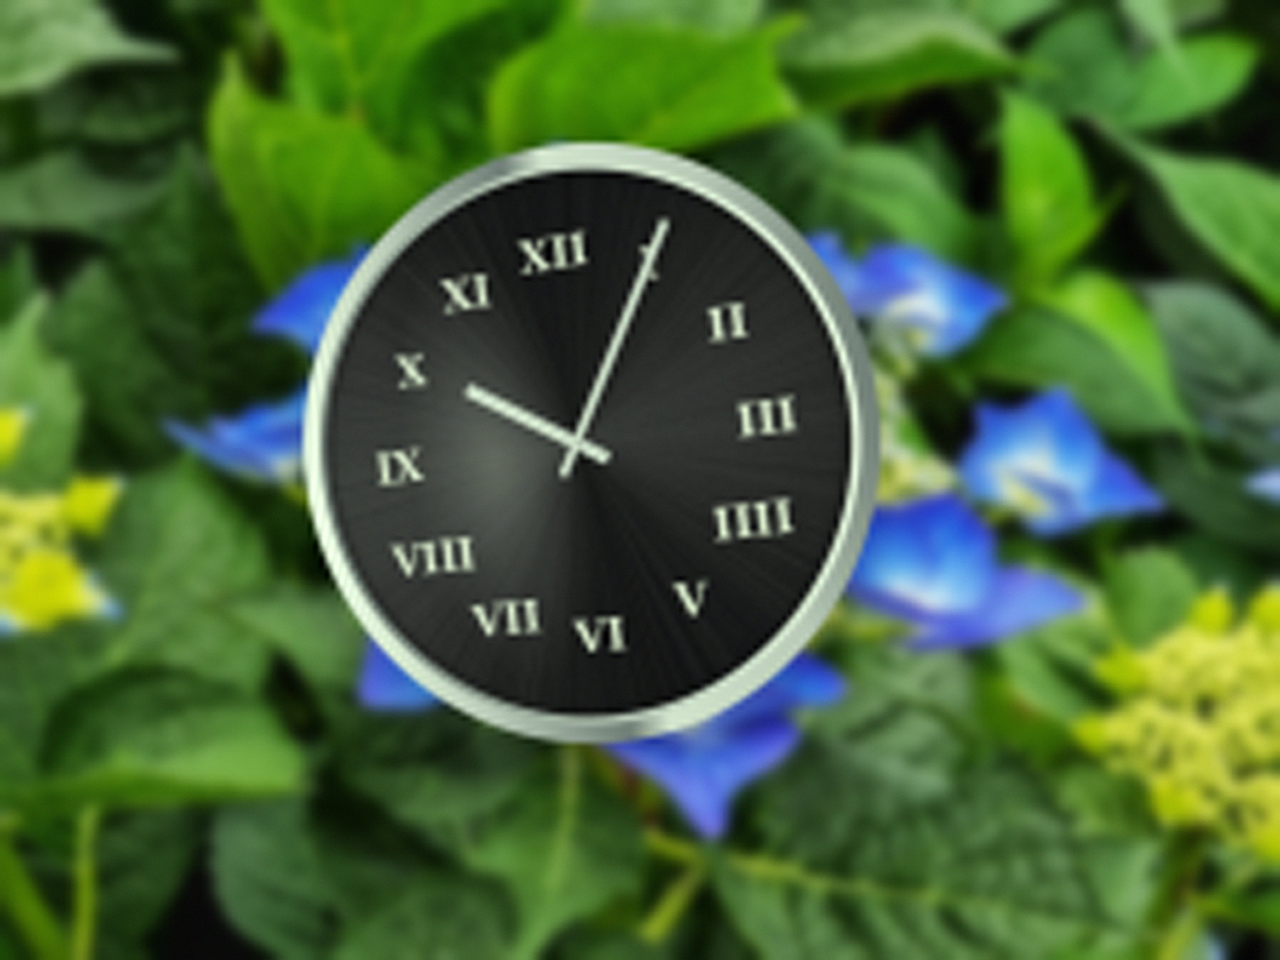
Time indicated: 10:05
